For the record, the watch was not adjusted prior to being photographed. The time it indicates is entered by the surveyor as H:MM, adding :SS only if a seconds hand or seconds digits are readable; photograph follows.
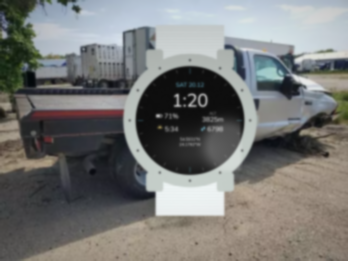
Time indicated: 1:20
